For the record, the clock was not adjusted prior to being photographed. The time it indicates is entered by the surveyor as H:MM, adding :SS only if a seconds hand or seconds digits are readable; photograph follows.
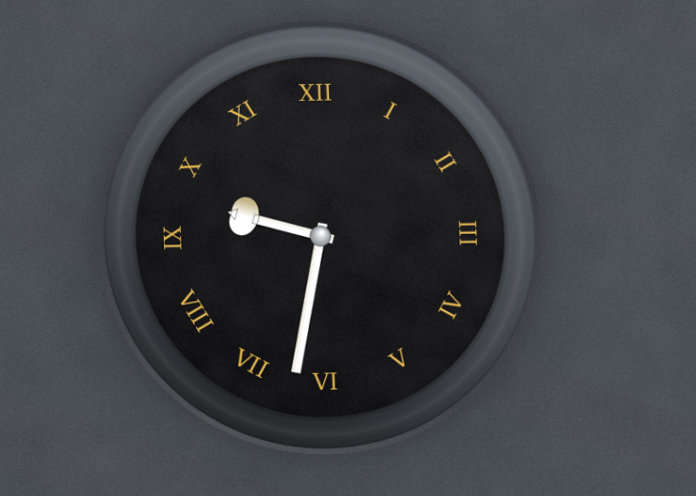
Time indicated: 9:32
